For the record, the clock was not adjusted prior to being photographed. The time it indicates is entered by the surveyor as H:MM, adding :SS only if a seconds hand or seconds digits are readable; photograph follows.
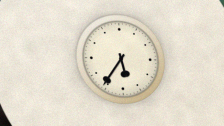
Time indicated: 5:36
